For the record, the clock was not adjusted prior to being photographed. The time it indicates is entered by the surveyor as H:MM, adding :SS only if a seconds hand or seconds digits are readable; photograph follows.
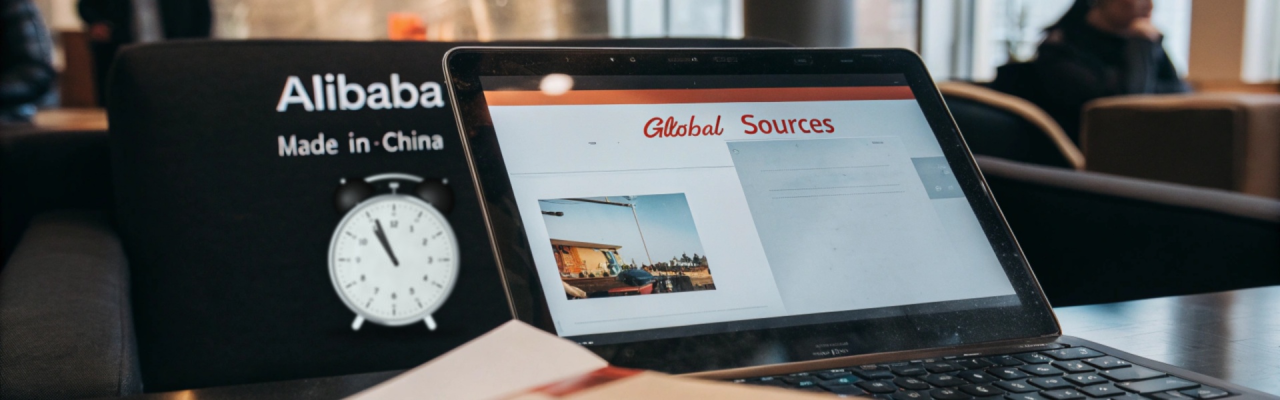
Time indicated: 10:56
